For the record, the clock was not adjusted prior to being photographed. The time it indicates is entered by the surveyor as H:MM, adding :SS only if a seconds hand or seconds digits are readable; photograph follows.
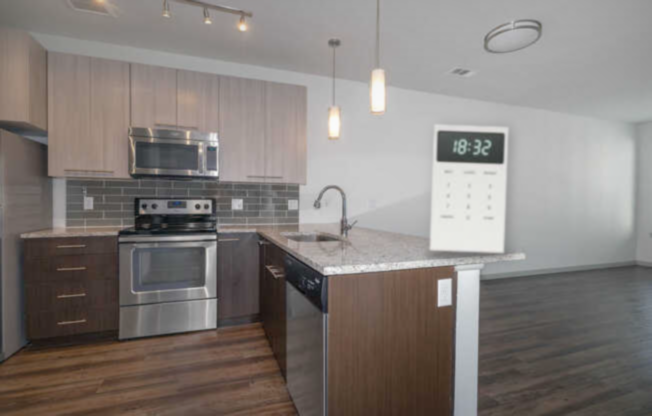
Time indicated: 18:32
